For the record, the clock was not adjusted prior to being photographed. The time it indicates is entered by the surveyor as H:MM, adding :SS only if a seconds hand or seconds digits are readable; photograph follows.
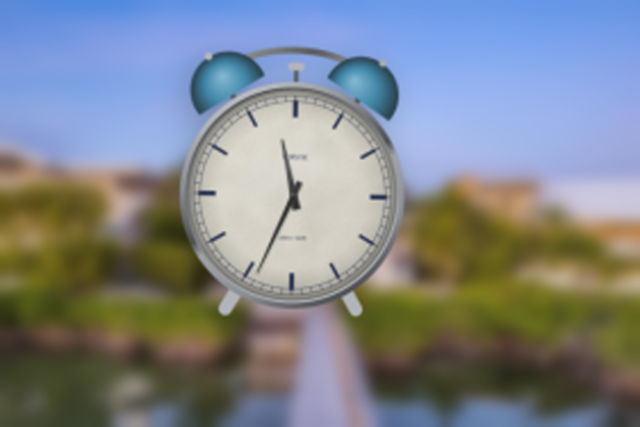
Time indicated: 11:34
